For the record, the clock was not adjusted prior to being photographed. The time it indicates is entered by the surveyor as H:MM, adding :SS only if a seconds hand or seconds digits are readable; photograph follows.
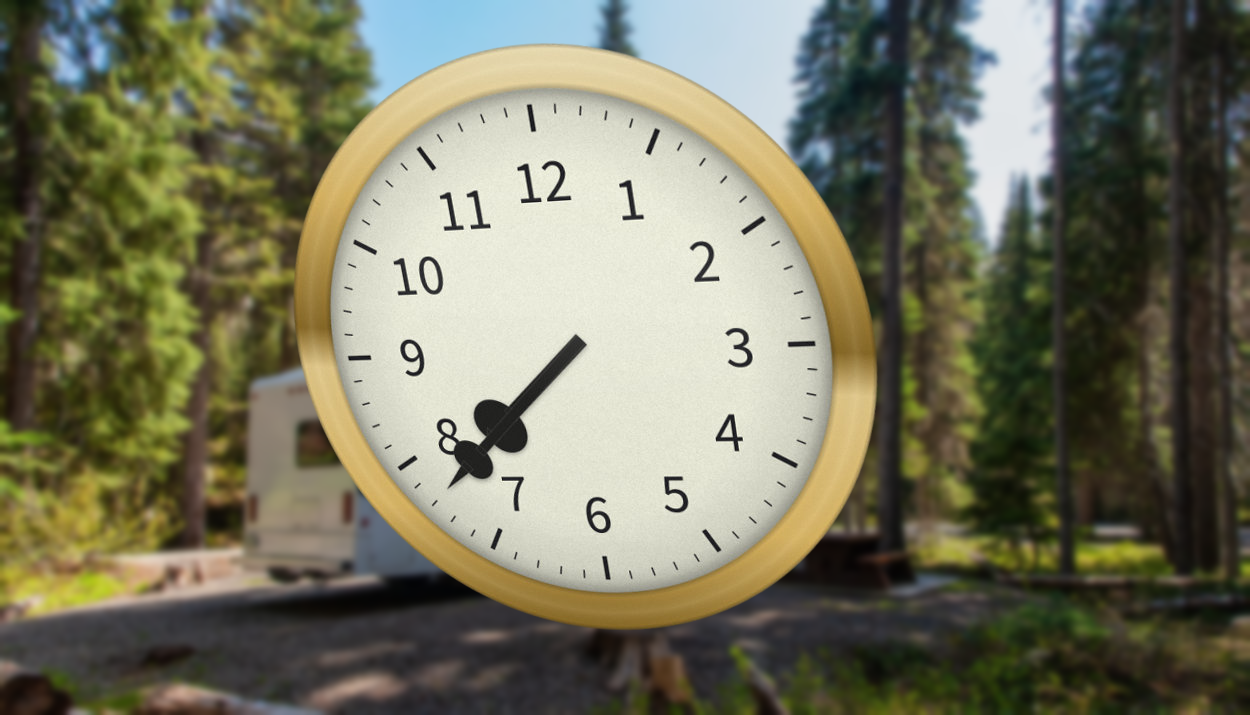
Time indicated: 7:38
